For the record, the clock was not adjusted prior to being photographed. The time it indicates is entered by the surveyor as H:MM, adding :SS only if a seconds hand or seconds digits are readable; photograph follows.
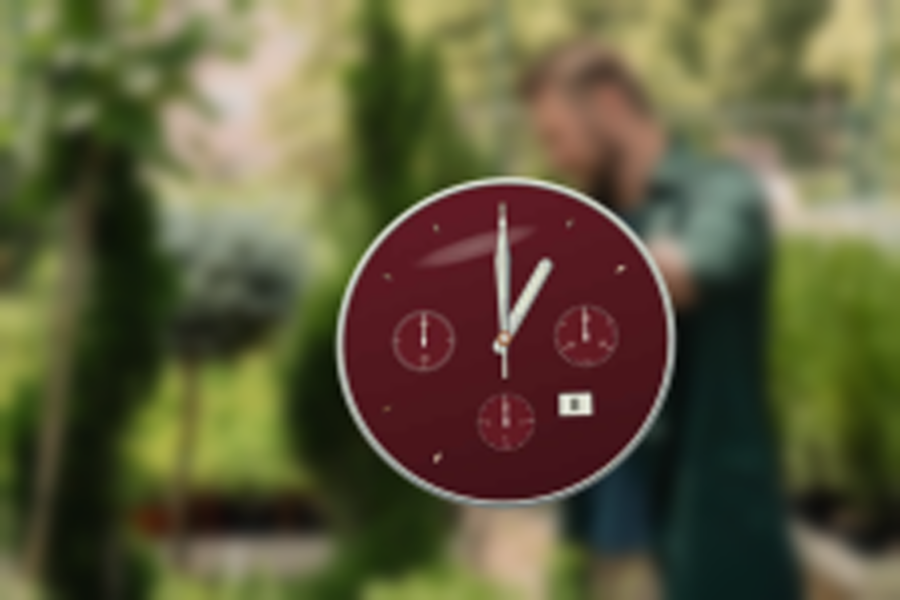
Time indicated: 1:00
